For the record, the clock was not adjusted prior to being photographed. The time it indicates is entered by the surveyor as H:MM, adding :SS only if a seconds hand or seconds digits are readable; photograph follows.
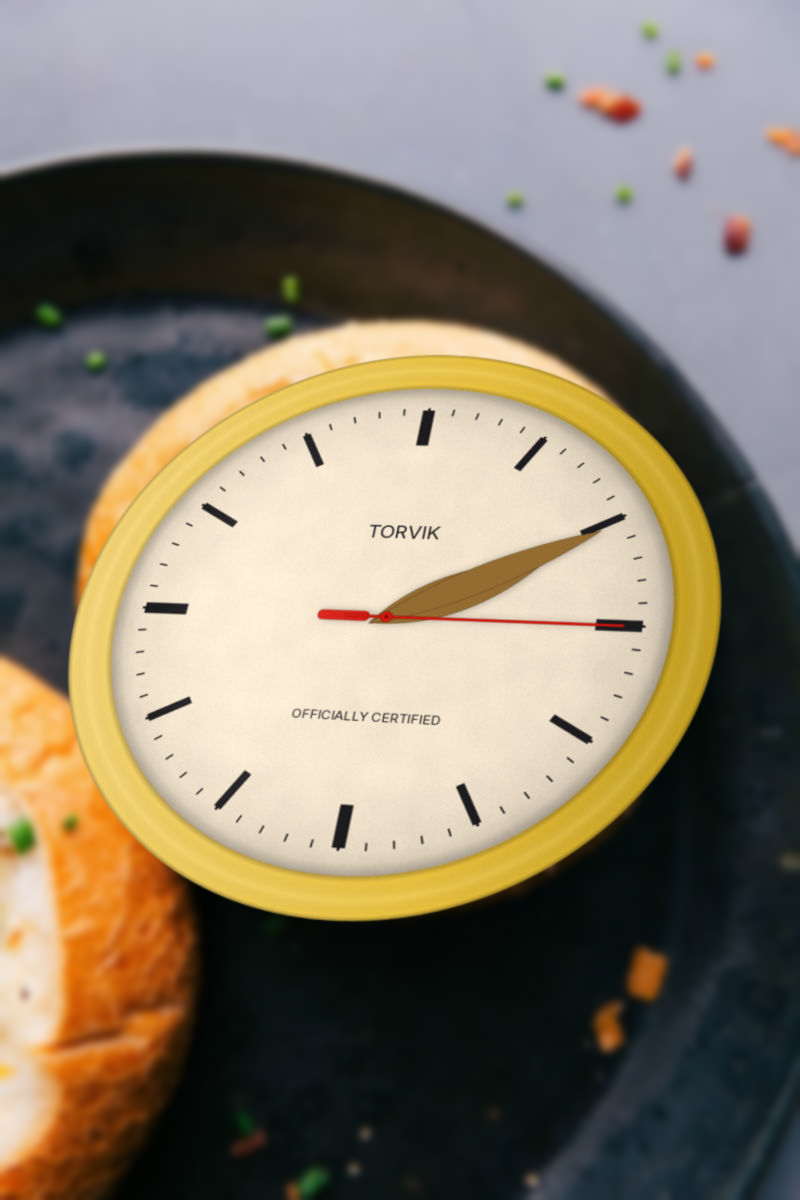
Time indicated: 2:10:15
